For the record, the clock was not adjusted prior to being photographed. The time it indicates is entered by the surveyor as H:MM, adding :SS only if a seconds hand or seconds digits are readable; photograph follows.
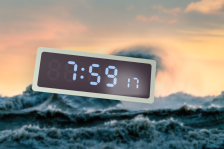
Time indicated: 7:59:17
